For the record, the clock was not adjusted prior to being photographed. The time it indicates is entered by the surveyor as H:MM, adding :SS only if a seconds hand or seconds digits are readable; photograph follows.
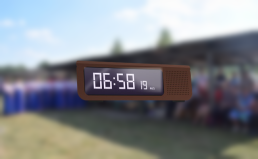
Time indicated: 6:58:19
